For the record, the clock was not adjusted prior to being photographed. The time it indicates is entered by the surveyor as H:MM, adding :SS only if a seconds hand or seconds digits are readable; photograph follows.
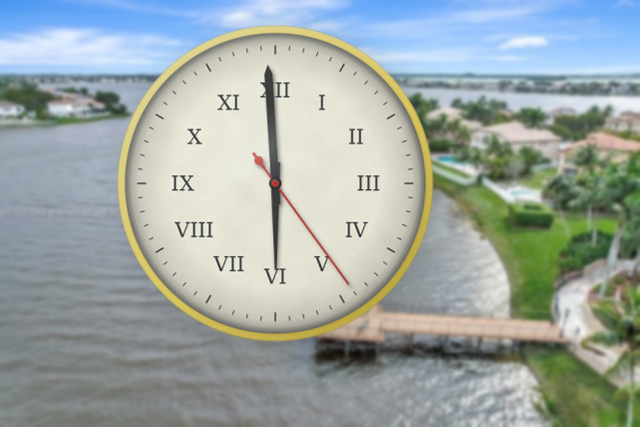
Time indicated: 5:59:24
